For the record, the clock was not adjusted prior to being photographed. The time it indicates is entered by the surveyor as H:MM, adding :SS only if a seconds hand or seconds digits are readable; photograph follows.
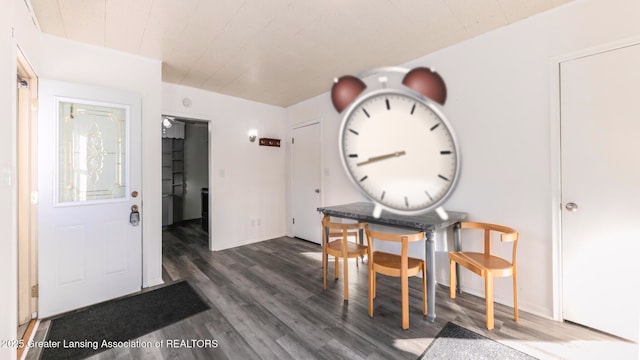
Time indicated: 8:43
